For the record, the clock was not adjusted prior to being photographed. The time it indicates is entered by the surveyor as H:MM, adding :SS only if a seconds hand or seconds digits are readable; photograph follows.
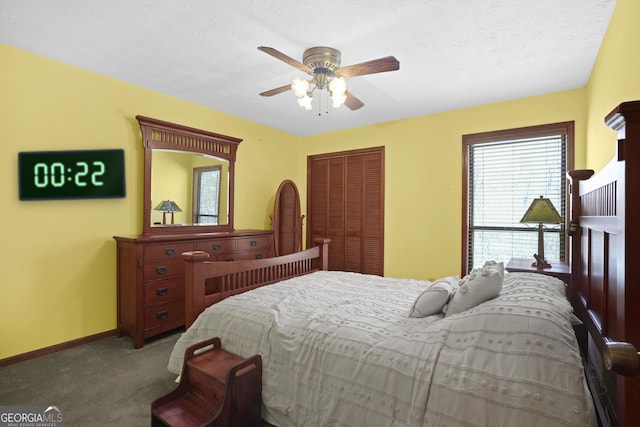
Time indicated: 0:22
